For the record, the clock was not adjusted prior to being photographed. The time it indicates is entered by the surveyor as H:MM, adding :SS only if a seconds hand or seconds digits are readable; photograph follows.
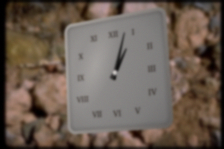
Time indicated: 1:03
